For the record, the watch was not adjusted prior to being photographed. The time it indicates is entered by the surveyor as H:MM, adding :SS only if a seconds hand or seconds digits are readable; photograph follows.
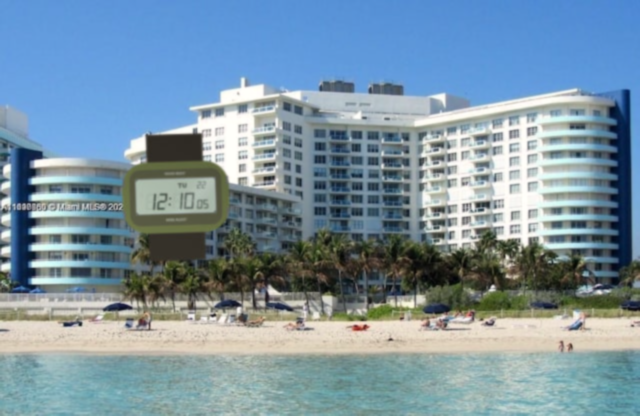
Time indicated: 12:10
